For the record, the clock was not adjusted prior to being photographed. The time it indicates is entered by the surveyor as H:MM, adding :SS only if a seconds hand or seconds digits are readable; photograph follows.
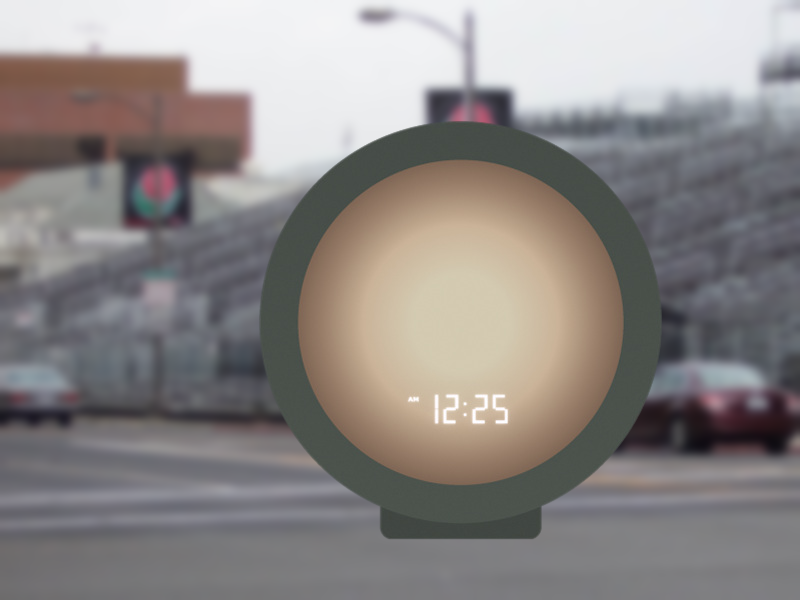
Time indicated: 12:25
